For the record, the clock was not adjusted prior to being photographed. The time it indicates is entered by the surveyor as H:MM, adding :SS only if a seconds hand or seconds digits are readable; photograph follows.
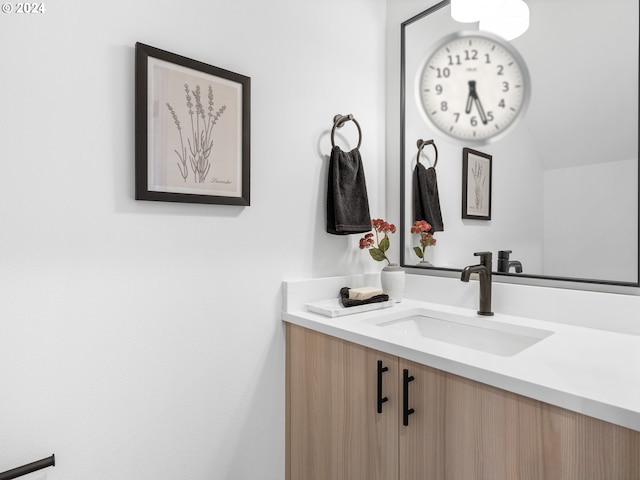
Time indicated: 6:27
